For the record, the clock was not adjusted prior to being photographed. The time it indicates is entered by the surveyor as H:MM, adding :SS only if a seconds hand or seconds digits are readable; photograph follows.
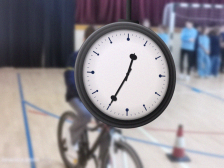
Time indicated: 12:35
